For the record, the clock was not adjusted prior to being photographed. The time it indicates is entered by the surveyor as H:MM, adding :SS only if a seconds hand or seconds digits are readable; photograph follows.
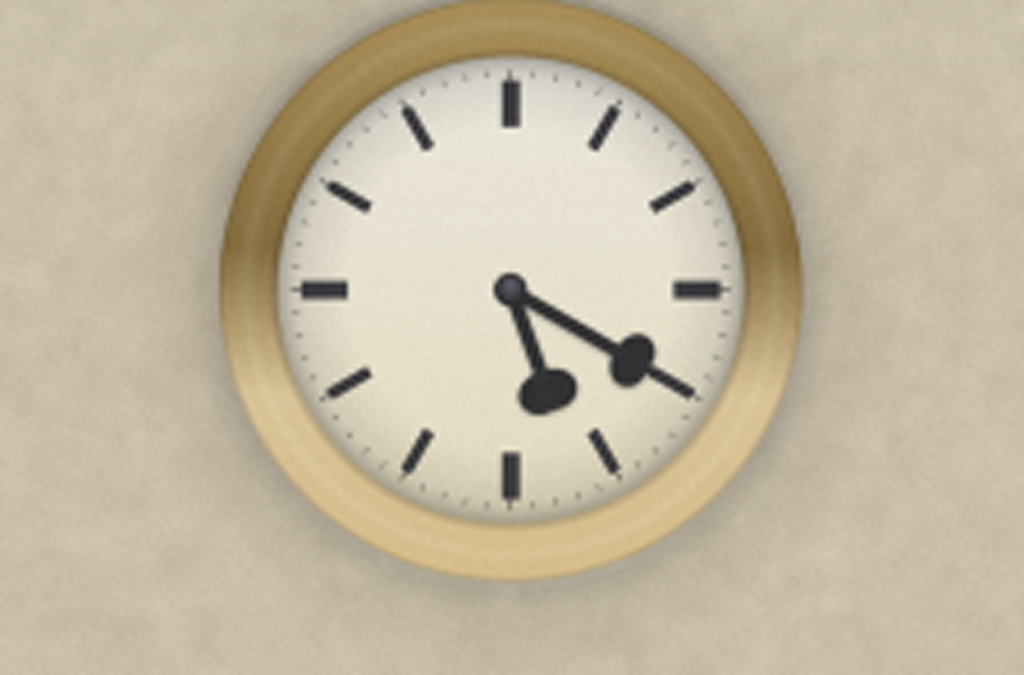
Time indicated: 5:20
